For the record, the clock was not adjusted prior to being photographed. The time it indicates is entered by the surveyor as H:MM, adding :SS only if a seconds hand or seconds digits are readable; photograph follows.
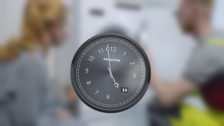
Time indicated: 4:58
